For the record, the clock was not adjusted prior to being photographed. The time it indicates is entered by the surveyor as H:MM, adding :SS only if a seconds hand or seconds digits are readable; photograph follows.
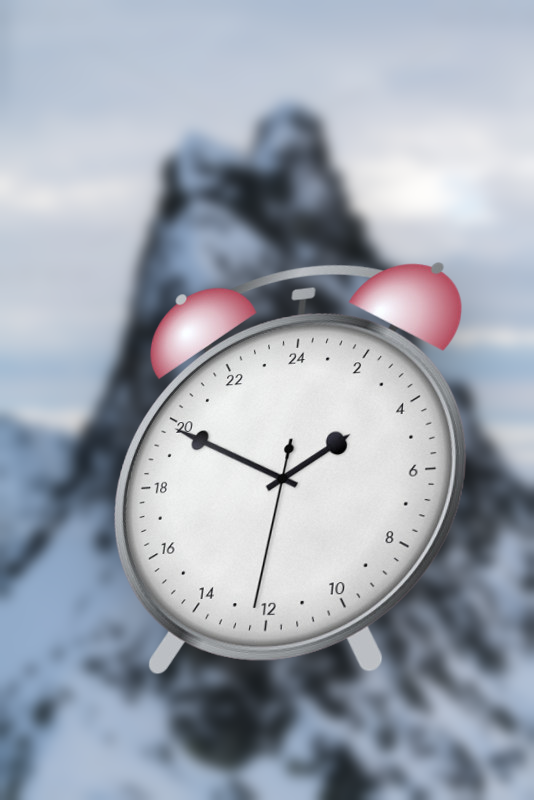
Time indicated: 3:49:31
